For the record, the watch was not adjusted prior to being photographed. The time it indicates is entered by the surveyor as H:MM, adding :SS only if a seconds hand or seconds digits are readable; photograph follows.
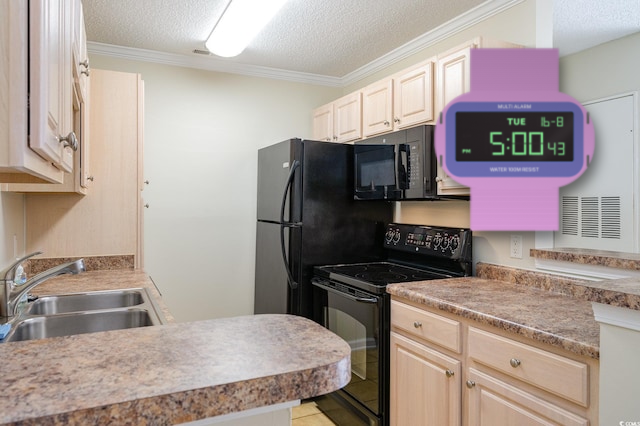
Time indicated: 5:00:43
